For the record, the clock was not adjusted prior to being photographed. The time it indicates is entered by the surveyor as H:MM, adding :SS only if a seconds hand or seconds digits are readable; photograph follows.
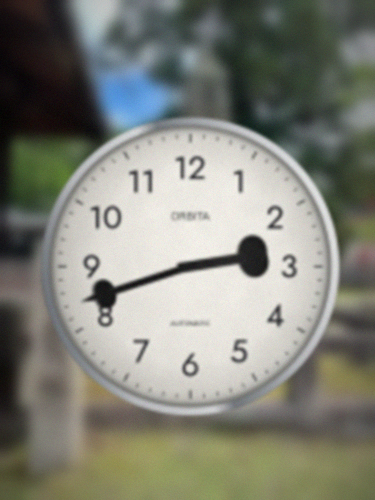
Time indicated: 2:42
